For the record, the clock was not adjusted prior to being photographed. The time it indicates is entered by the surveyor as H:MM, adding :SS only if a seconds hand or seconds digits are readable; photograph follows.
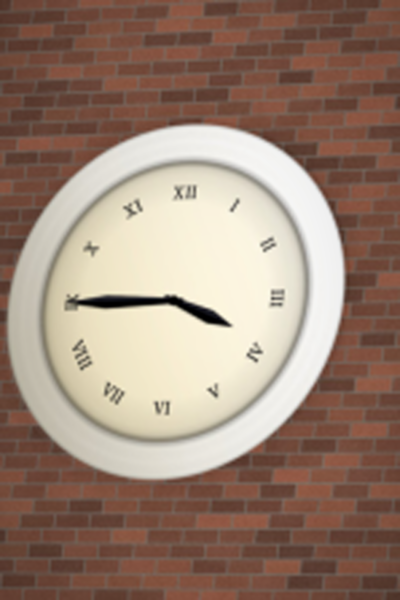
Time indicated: 3:45
